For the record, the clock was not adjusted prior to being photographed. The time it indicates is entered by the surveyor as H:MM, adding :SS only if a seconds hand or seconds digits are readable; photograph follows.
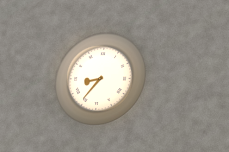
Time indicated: 8:36
